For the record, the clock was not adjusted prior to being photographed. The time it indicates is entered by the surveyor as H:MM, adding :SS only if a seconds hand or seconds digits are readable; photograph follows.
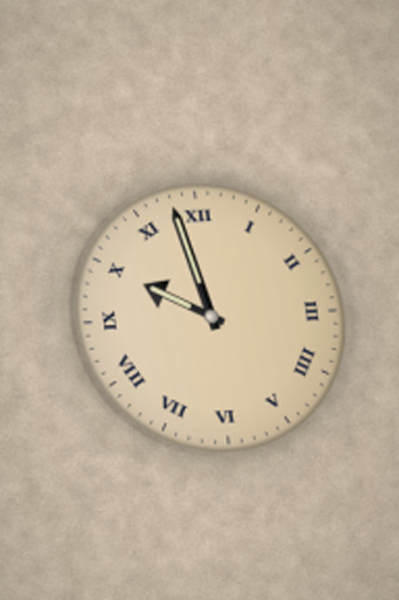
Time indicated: 9:58
